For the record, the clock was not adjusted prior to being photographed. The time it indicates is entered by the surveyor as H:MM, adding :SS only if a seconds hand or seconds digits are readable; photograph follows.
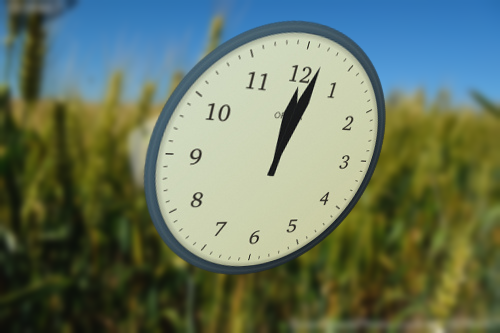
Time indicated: 12:02
